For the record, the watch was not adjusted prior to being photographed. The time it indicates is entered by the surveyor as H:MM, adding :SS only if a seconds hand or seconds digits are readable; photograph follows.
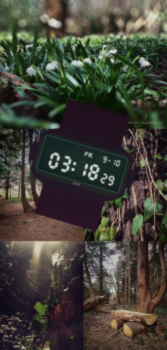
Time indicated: 3:18:29
